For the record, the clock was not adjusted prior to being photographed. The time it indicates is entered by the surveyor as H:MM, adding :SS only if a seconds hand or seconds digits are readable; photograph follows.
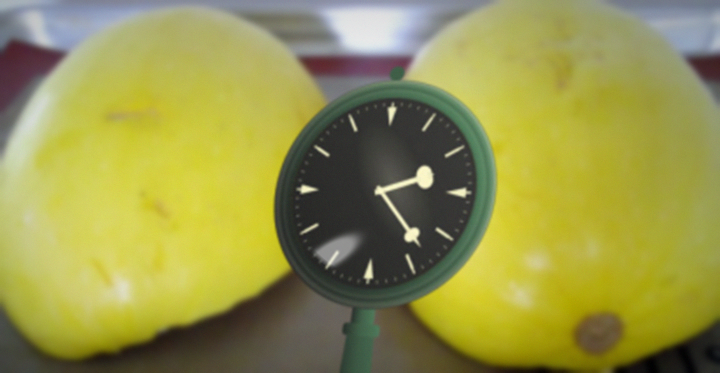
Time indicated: 2:23
